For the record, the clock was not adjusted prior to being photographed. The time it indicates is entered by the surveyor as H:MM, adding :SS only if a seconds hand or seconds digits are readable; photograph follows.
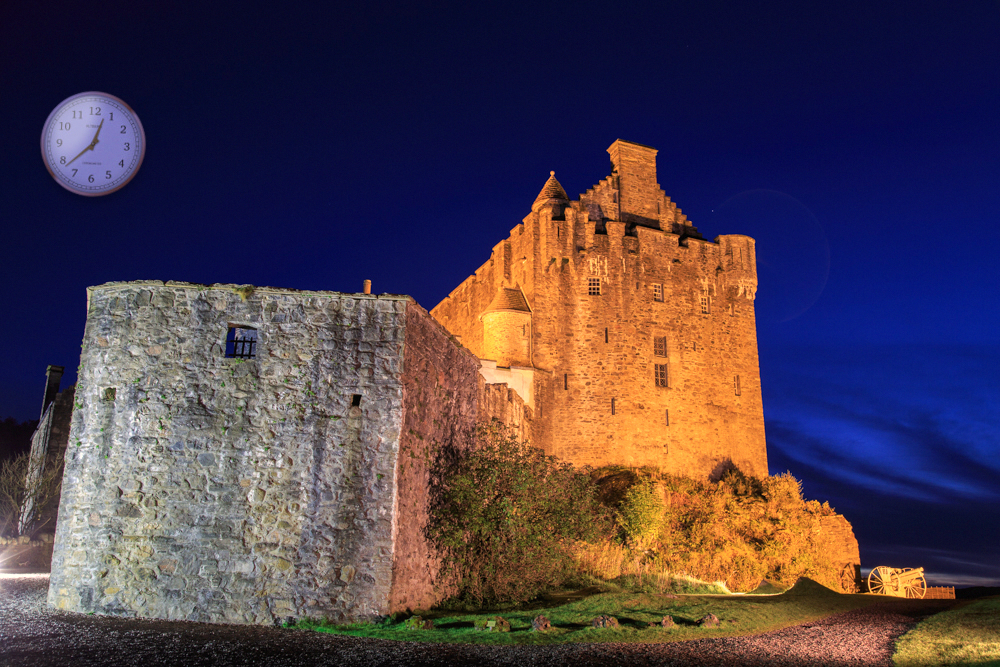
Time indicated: 12:38
